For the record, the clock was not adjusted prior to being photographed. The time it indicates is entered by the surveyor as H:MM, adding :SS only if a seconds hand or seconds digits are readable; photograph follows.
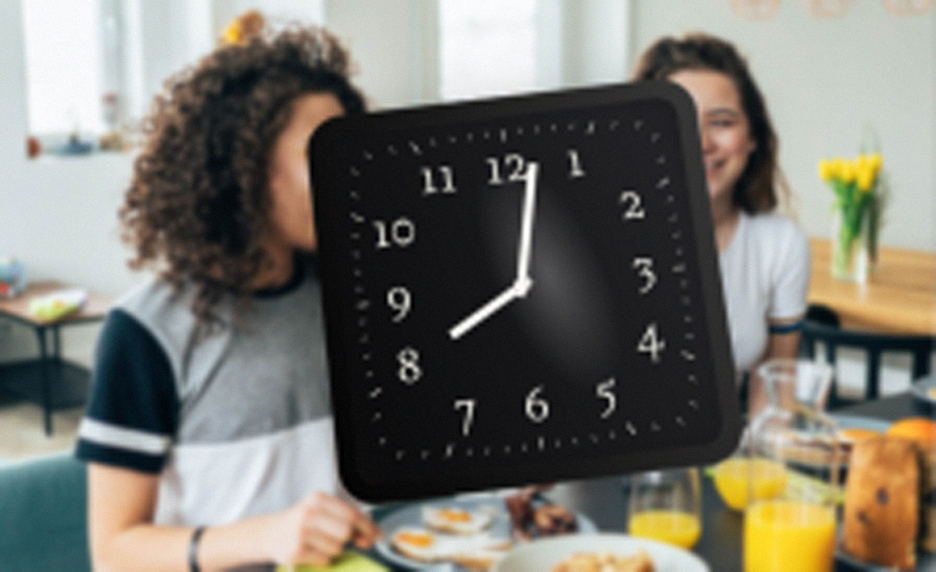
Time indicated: 8:02
